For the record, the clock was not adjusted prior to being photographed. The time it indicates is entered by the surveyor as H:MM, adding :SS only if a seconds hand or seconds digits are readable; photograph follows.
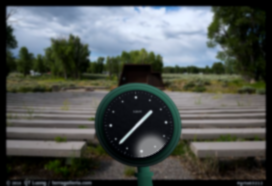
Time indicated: 1:38
